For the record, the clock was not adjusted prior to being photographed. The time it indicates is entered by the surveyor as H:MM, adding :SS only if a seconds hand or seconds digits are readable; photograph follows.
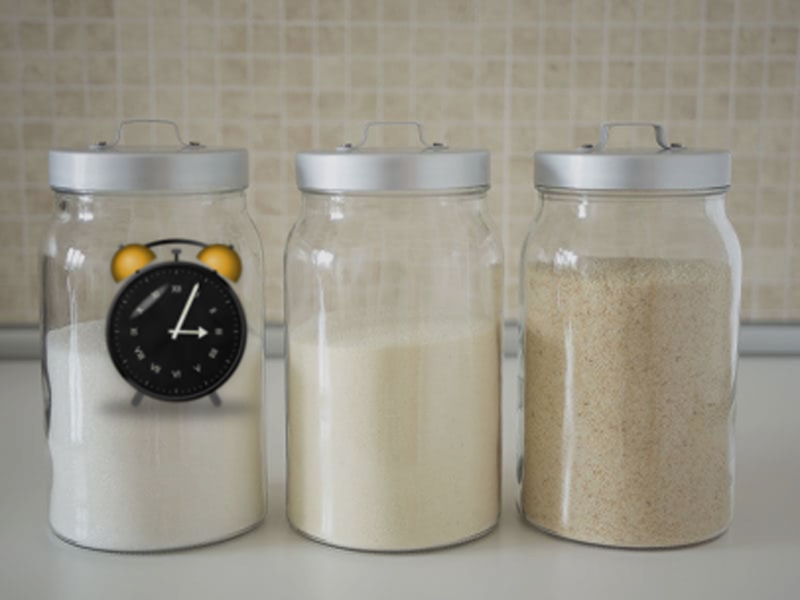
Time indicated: 3:04
